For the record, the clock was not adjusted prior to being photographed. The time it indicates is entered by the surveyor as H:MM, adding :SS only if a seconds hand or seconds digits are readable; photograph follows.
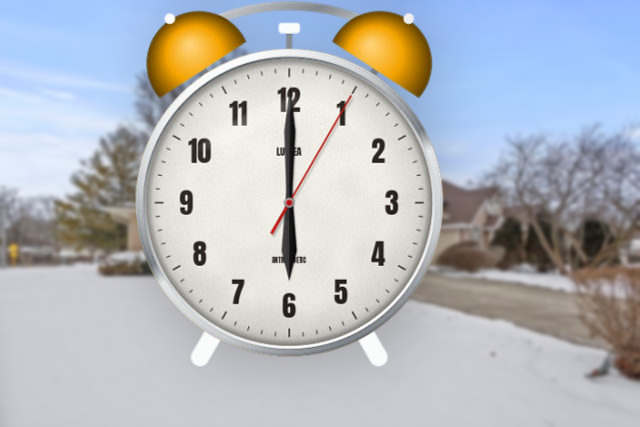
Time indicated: 6:00:05
